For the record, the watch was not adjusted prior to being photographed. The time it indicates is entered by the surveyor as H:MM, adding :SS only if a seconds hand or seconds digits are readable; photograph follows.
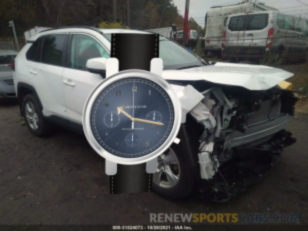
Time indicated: 10:17
